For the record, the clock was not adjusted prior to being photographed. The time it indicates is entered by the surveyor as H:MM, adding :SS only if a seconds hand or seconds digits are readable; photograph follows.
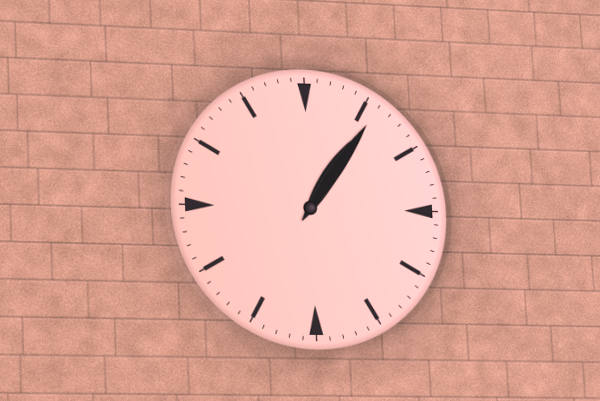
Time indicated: 1:06
